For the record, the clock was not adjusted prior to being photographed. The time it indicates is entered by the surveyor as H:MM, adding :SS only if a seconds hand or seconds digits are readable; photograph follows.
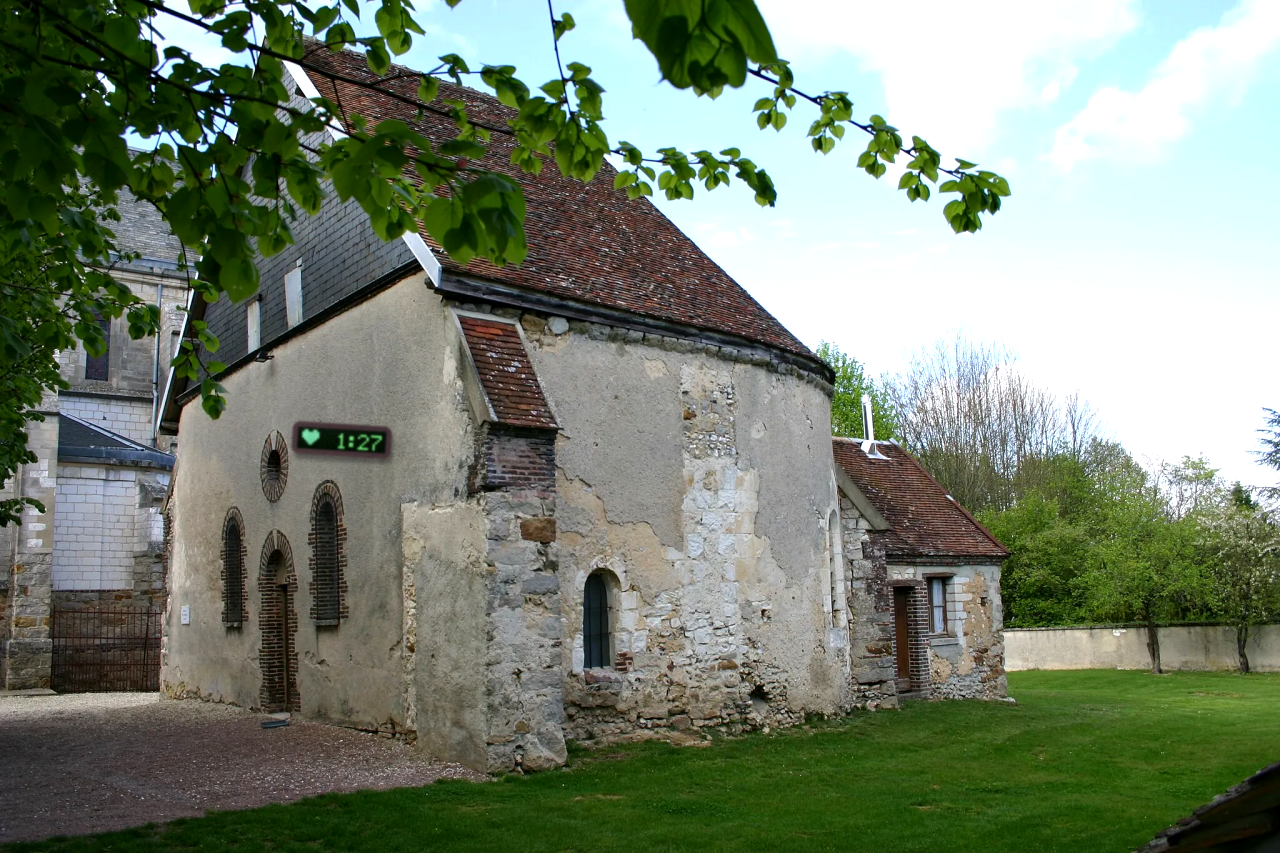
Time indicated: 1:27
